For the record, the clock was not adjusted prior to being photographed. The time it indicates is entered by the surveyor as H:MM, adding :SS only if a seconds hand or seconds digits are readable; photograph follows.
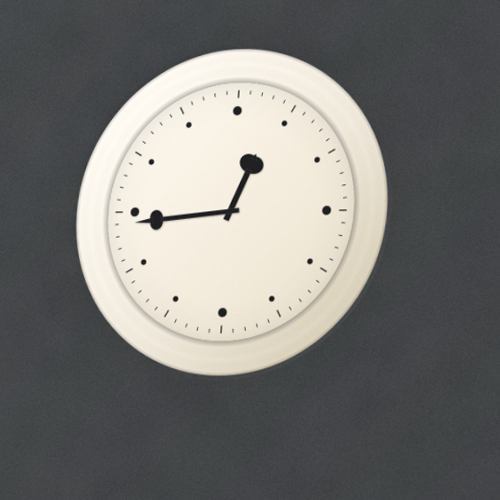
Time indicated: 12:44
